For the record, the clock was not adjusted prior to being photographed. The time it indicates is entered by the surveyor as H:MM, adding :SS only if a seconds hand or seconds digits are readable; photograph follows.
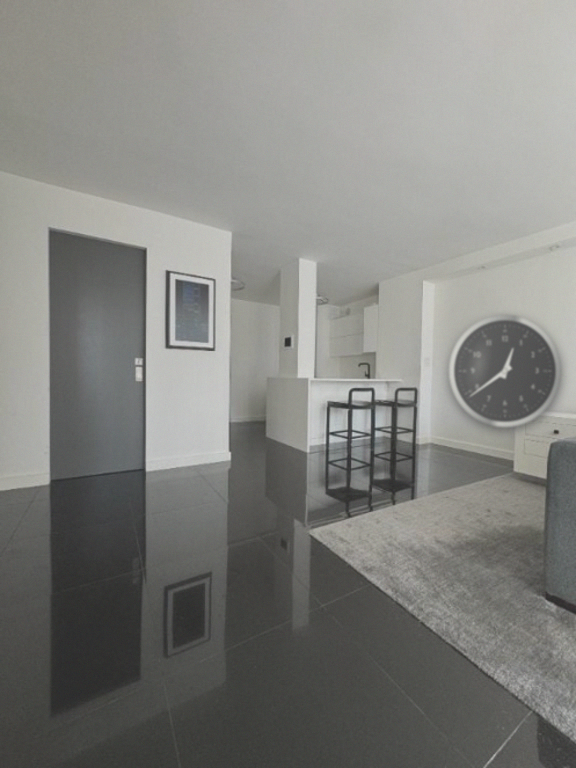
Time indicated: 12:39
